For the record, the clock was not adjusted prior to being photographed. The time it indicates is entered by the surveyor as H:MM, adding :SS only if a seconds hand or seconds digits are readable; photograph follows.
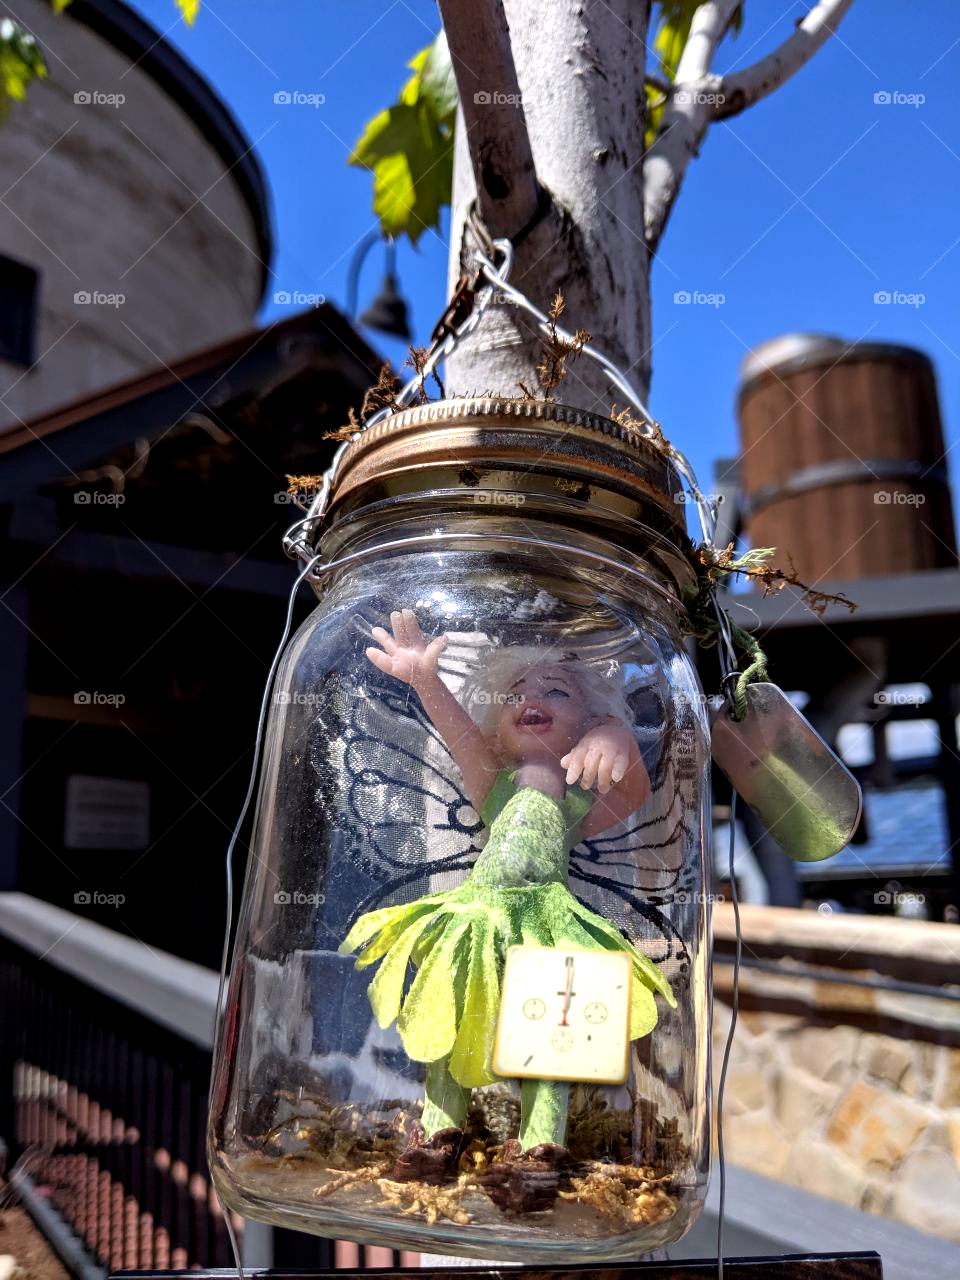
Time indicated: 12:01
